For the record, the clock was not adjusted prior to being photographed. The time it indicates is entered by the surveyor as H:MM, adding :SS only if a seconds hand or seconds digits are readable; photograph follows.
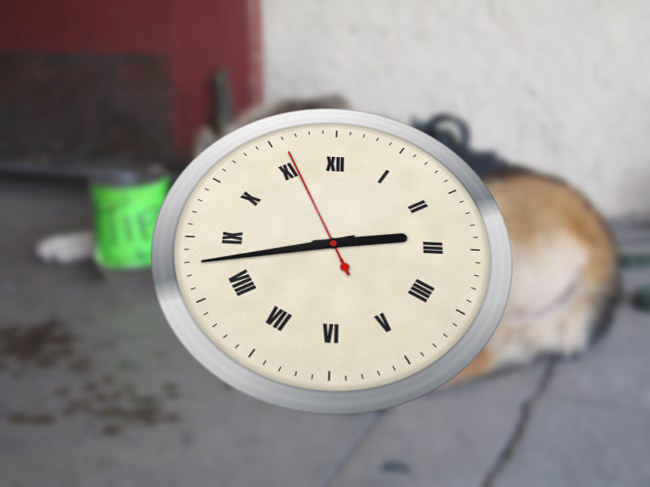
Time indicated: 2:42:56
